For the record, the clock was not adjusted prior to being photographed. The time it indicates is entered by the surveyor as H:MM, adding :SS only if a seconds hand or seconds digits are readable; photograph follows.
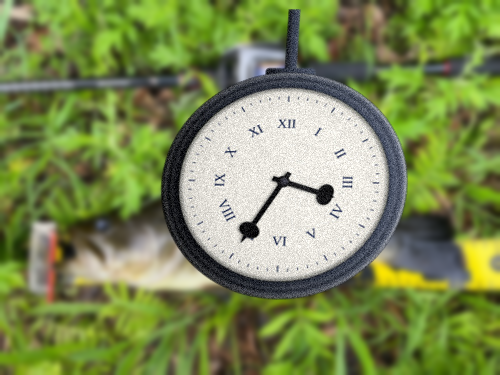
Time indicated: 3:35
